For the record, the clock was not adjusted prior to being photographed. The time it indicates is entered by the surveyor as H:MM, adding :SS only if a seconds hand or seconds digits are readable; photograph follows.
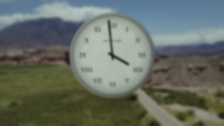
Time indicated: 3:59
